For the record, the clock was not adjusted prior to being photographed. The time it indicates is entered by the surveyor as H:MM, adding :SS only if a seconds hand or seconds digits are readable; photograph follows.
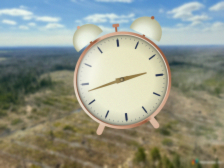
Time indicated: 2:43
